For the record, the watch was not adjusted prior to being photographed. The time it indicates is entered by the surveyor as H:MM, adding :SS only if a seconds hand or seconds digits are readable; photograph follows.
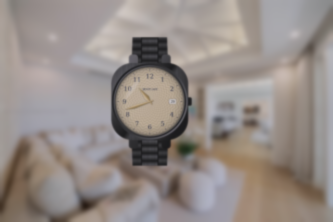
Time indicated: 10:42
